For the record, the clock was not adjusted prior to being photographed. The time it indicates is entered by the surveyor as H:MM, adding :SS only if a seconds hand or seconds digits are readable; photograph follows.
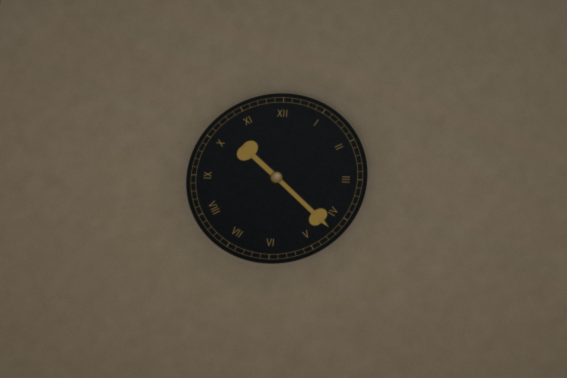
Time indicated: 10:22
